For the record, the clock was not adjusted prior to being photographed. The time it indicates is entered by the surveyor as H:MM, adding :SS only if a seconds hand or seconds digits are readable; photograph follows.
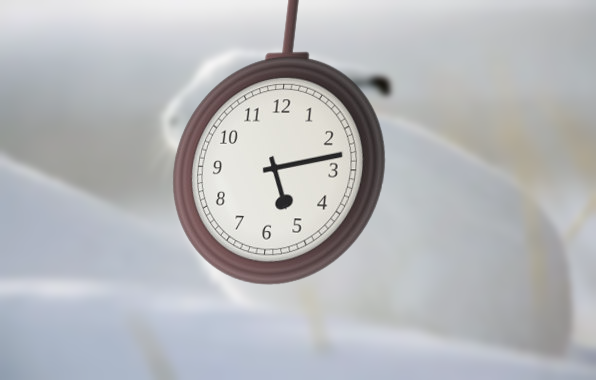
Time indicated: 5:13
